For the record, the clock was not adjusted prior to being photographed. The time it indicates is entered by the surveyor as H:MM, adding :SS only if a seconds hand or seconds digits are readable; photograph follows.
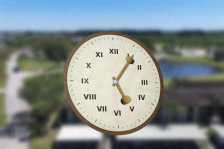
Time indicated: 5:06
